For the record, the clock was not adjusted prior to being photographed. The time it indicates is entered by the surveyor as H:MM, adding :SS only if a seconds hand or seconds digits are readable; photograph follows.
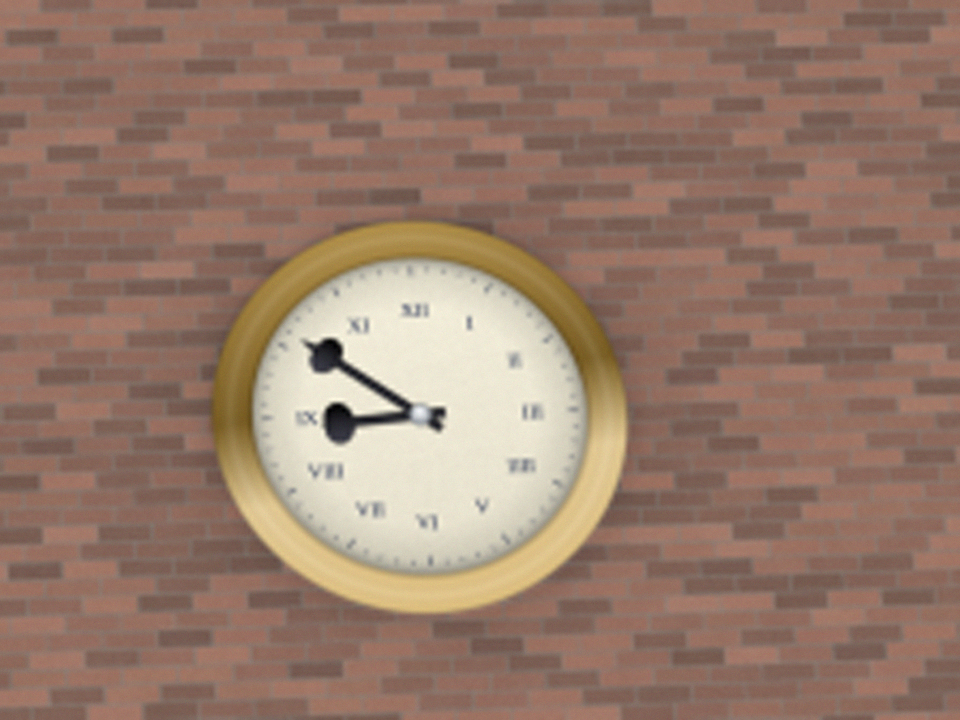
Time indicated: 8:51
